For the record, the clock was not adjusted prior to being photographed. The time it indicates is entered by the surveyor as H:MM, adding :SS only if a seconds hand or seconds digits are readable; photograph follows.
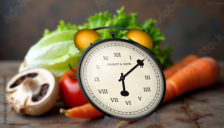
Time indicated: 6:09
